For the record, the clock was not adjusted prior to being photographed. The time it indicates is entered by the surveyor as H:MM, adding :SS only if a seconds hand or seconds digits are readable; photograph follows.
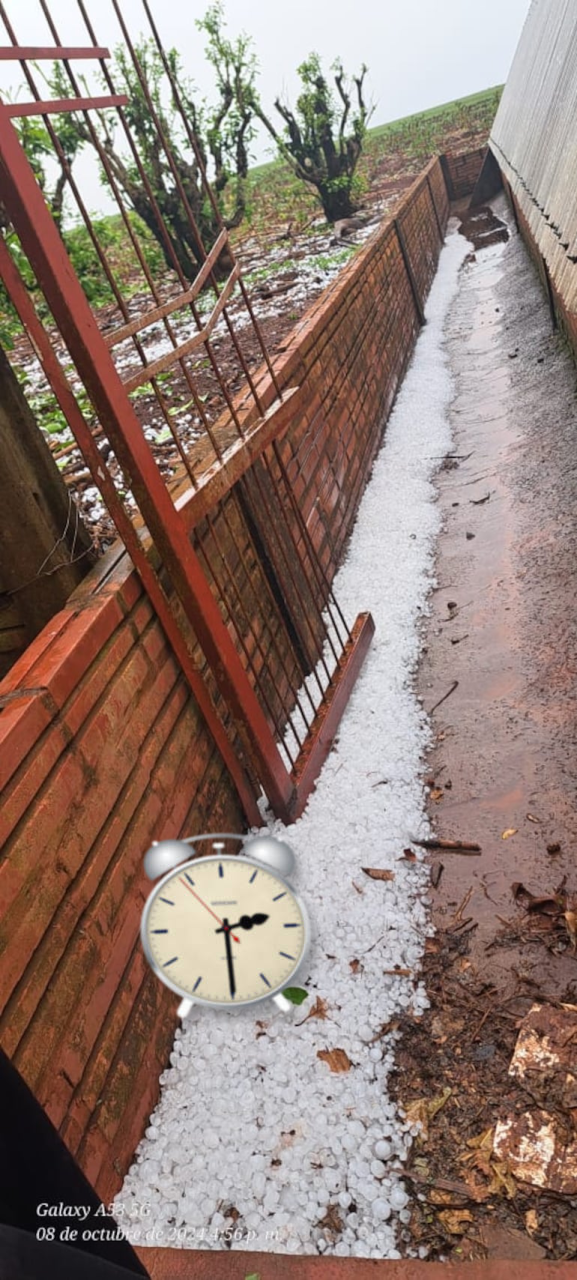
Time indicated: 2:29:54
